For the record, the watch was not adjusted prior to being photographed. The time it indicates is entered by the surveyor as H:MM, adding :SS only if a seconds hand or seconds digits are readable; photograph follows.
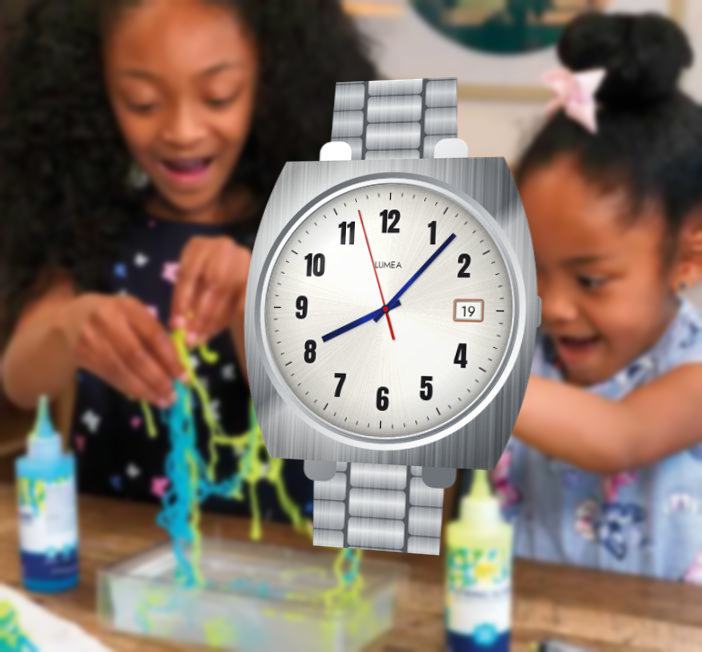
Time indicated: 8:06:57
